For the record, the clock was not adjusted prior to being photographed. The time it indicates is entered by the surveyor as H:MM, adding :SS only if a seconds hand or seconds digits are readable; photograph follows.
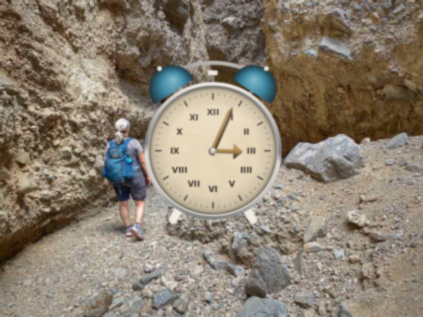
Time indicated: 3:04
